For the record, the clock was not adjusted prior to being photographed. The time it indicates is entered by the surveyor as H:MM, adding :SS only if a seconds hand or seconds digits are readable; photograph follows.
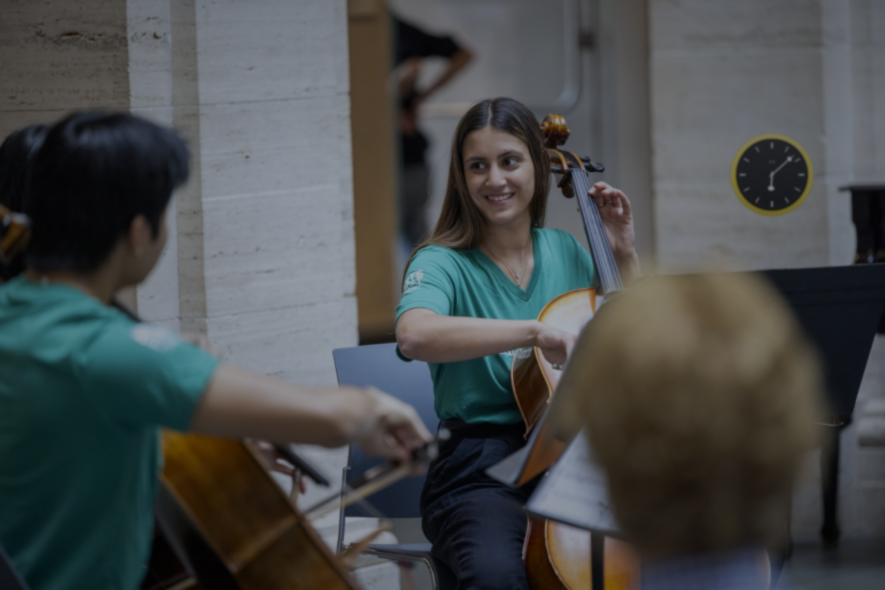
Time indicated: 6:08
